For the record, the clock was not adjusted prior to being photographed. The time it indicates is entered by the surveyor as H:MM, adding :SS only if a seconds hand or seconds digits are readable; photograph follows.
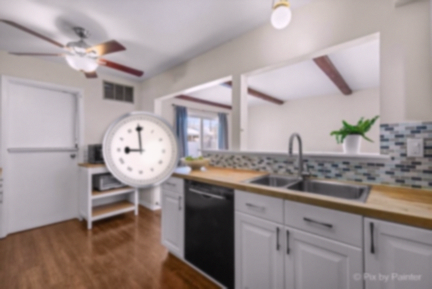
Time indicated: 8:59
